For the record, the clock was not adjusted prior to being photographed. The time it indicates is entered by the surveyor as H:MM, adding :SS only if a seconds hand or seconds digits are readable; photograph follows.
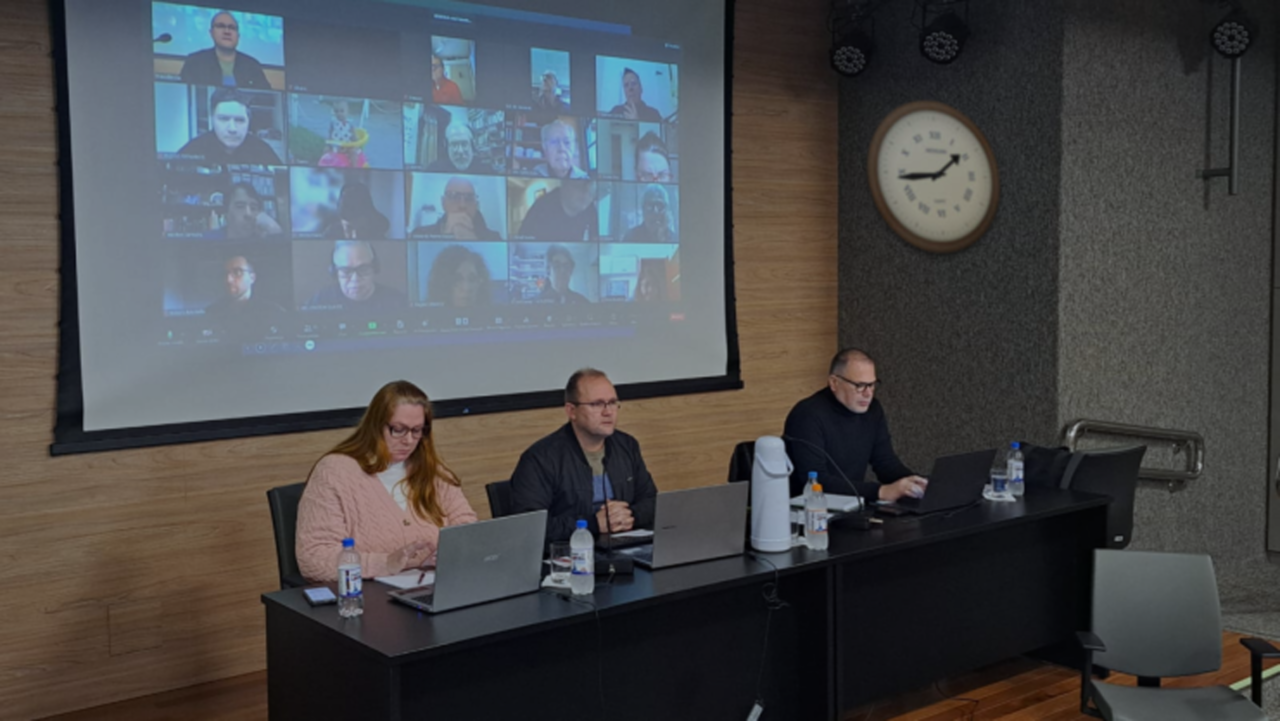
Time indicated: 1:44
